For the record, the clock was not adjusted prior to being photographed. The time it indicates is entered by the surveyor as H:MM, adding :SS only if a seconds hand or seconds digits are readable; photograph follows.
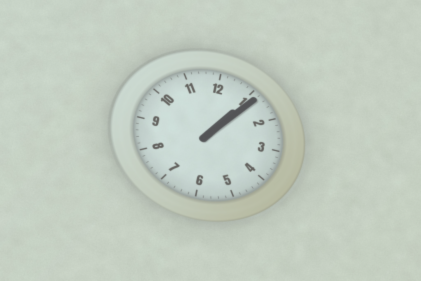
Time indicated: 1:06
